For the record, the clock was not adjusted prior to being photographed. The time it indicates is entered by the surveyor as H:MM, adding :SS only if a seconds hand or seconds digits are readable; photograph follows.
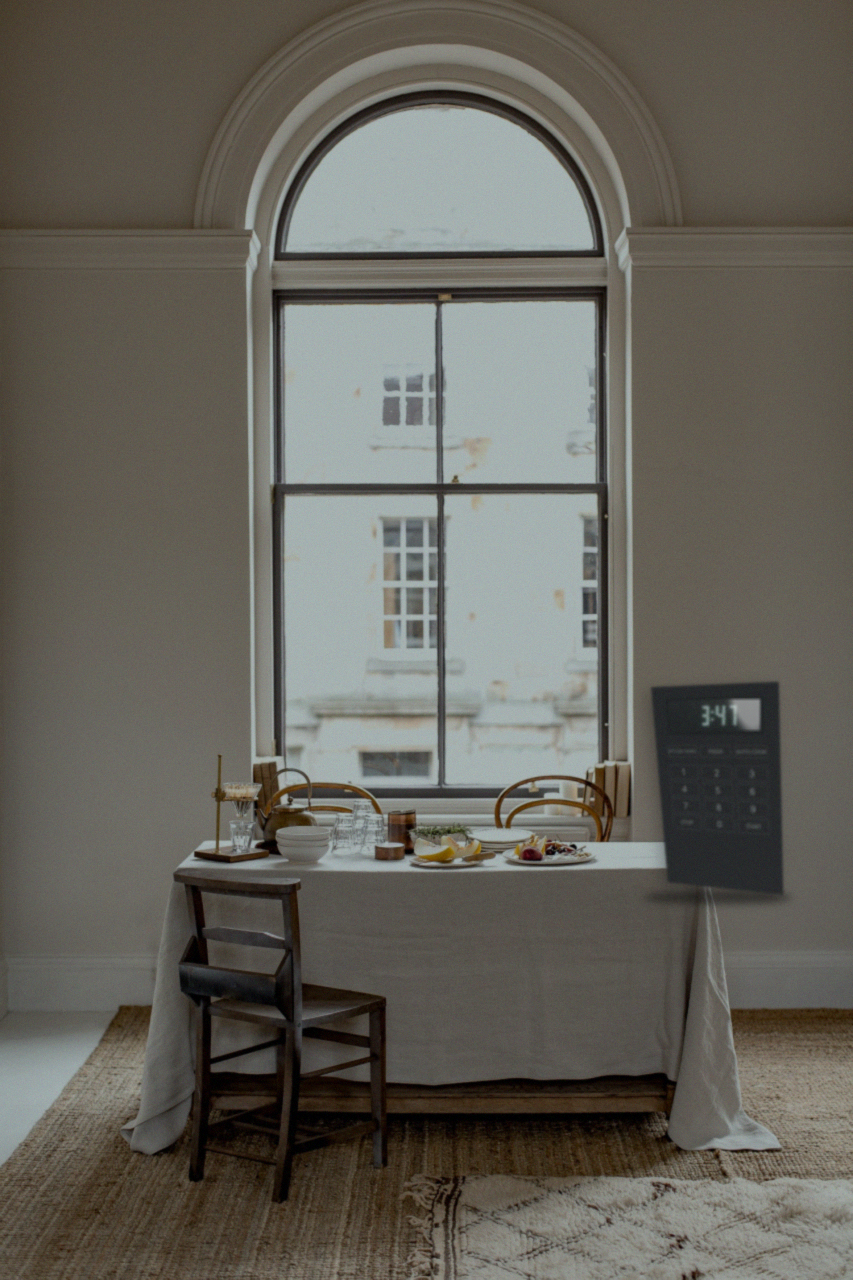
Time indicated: 3:47
